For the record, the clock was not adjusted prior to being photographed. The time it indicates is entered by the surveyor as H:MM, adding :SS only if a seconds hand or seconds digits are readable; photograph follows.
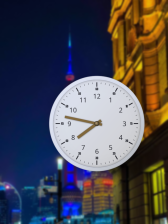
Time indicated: 7:47
